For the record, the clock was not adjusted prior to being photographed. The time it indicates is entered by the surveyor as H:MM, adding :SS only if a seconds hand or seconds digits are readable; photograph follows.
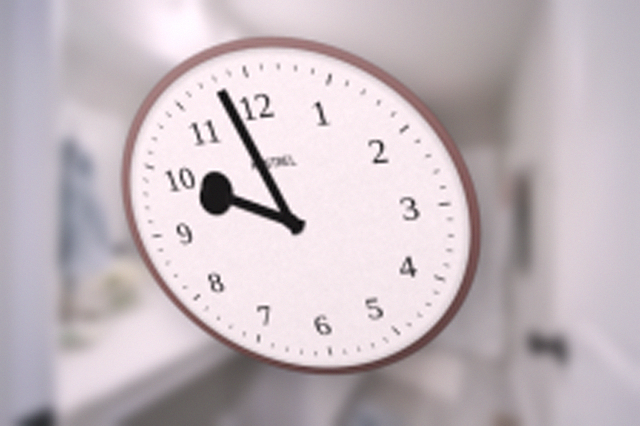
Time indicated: 9:58
